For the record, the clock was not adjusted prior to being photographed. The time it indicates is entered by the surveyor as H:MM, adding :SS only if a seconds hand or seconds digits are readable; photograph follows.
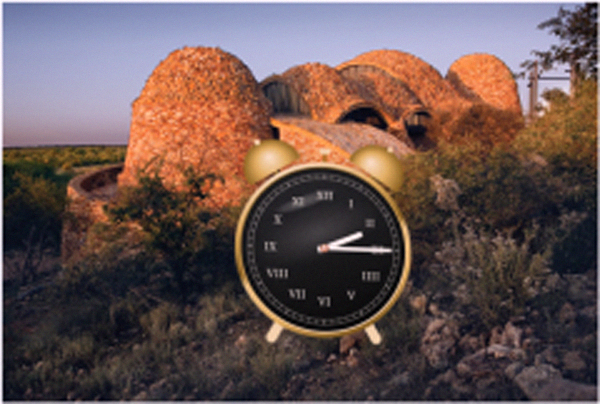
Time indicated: 2:15
